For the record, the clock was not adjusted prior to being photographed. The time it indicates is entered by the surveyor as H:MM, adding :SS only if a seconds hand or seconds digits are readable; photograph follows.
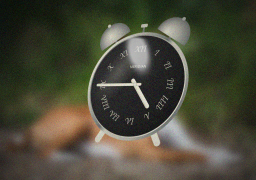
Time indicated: 4:45
